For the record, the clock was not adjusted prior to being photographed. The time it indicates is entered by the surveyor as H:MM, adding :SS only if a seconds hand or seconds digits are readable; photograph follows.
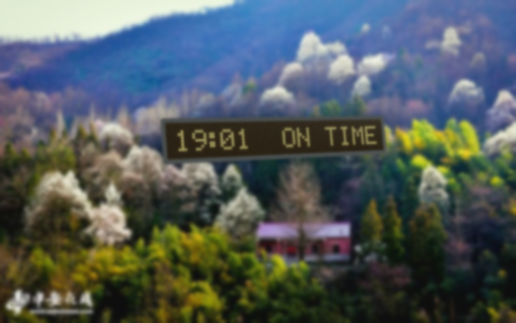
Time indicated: 19:01
